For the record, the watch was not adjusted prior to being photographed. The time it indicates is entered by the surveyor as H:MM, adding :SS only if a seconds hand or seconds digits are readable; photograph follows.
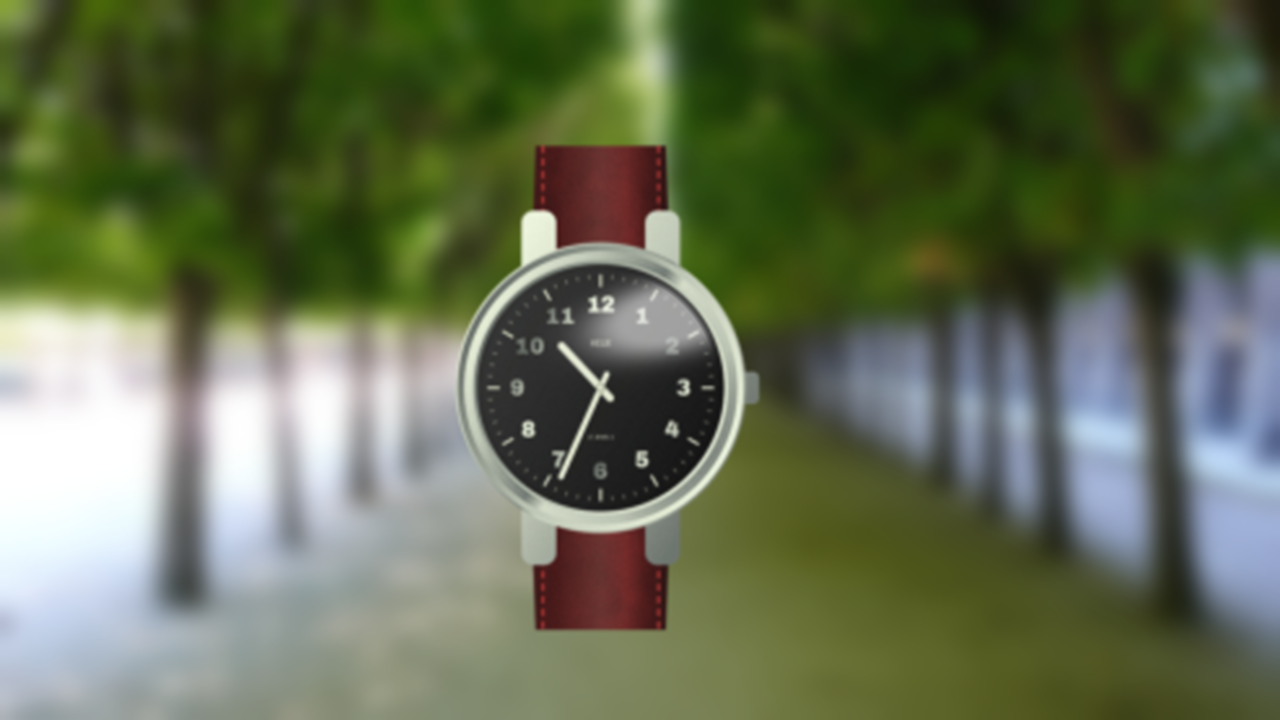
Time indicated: 10:34
